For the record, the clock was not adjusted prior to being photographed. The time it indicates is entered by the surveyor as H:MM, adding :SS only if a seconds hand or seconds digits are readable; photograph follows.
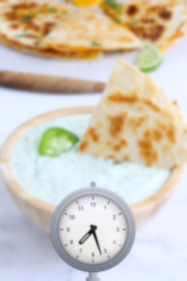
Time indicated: 7:27
